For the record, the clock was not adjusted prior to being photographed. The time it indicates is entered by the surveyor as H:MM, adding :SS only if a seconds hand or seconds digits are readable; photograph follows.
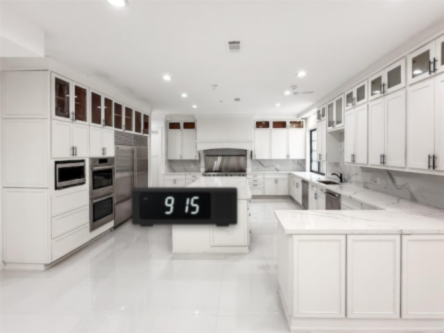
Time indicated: 9:15
